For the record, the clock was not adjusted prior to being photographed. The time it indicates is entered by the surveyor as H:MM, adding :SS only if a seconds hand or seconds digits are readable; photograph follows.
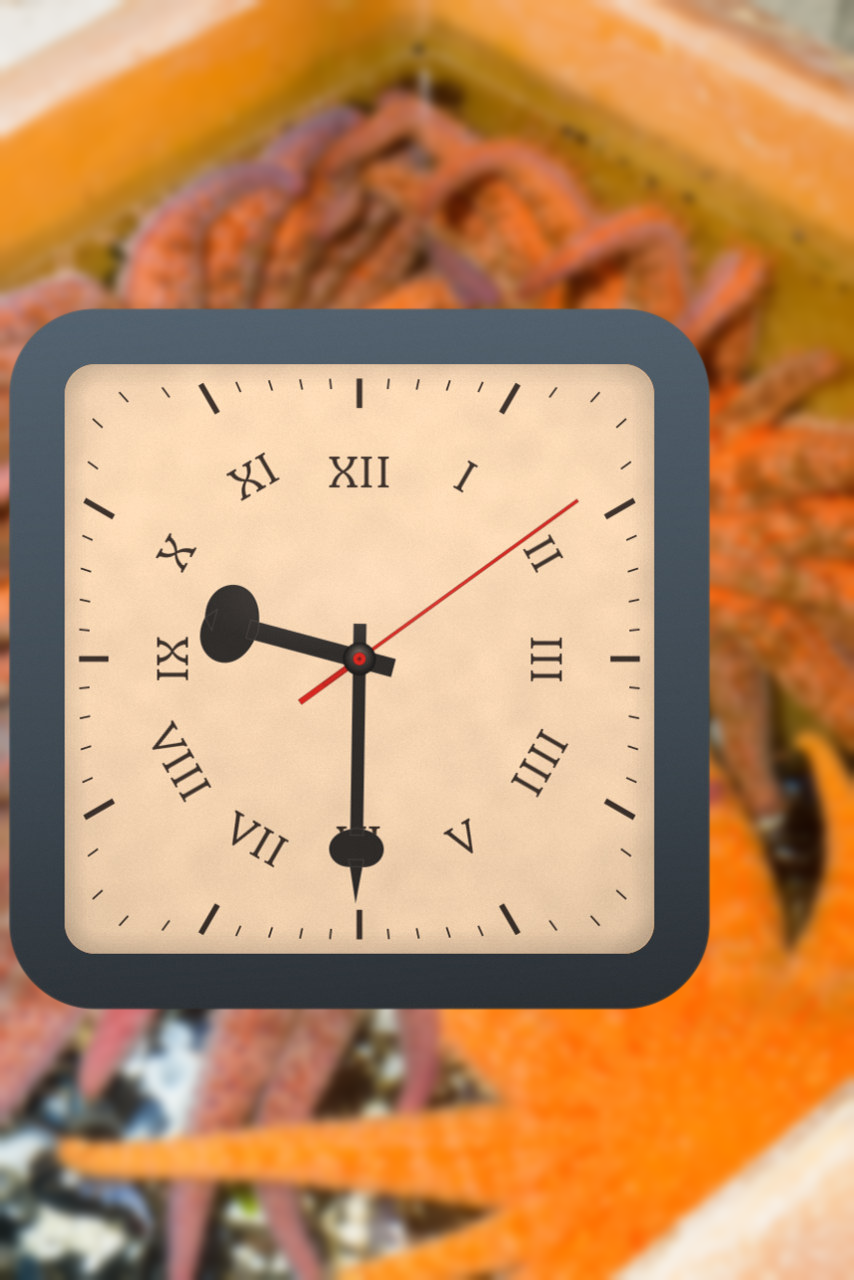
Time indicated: 9:30:09
